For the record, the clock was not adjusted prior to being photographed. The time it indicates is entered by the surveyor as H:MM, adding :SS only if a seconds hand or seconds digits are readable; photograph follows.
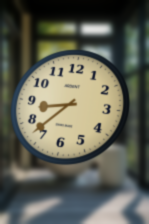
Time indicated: 8:37
